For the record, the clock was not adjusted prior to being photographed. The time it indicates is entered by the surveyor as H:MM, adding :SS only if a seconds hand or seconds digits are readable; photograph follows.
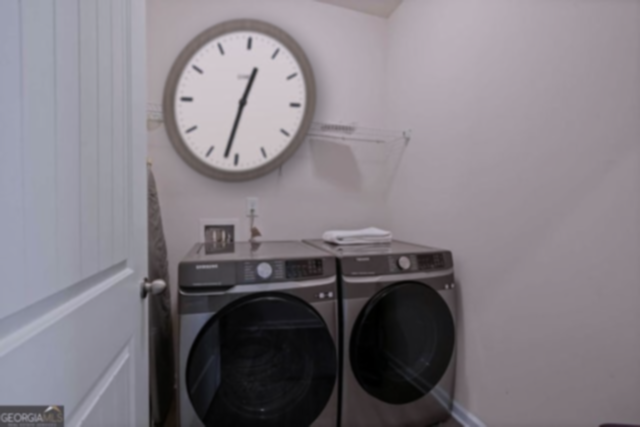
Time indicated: 12:32
